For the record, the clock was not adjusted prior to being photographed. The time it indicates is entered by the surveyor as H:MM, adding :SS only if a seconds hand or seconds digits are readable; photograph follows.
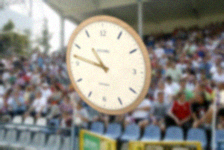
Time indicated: 10:47
